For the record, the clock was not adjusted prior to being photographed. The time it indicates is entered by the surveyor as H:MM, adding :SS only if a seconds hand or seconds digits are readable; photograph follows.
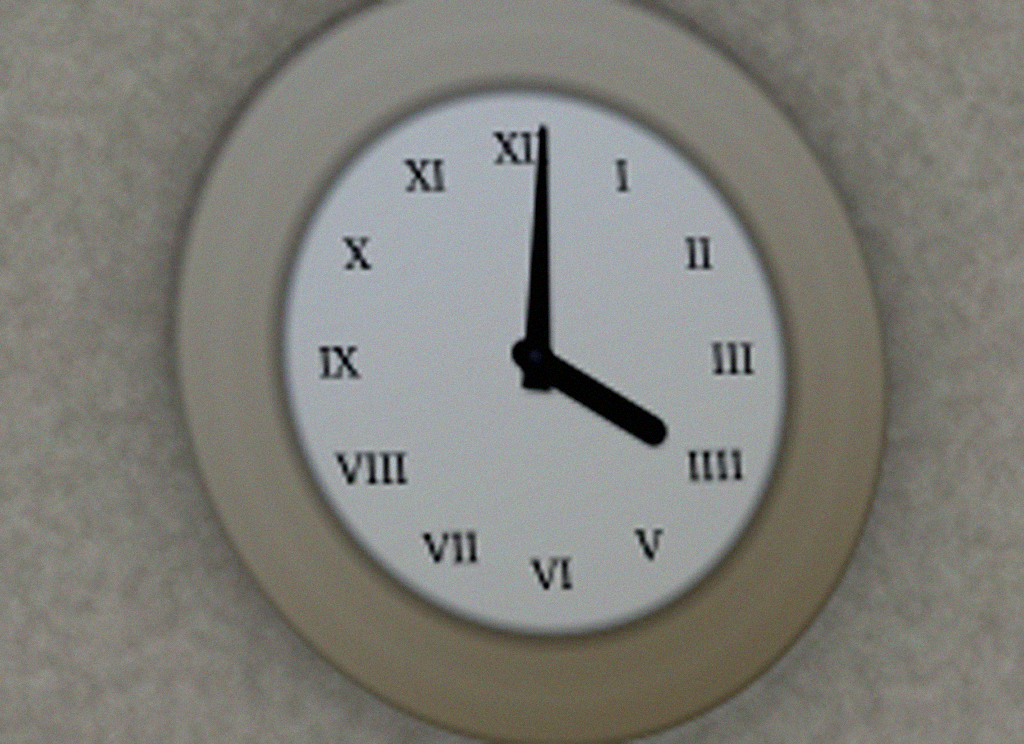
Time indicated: 4:01
